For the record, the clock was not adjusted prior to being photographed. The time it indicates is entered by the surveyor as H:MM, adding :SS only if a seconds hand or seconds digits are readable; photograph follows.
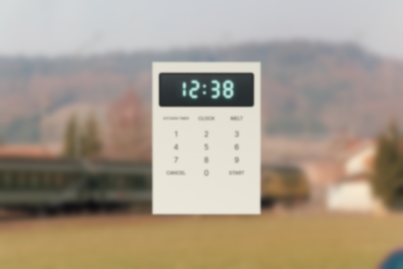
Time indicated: 12:38
